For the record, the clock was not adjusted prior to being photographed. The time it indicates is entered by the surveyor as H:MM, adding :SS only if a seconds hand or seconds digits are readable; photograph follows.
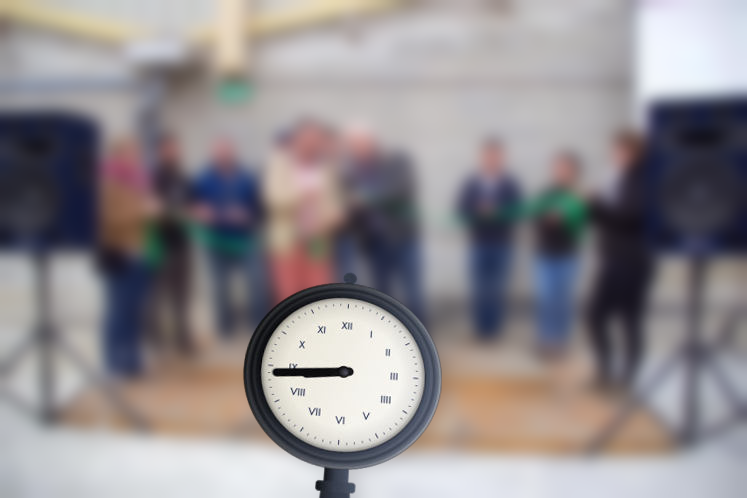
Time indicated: 8:44
